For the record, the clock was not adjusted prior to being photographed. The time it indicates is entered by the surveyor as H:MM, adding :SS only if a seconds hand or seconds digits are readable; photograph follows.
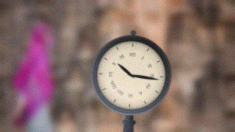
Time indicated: 10:16
